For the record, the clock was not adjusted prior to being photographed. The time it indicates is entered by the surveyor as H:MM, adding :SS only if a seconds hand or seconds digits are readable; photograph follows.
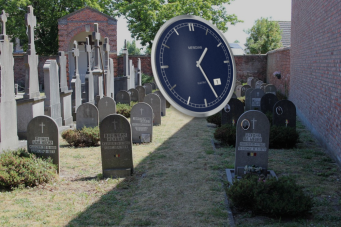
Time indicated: 1:26
